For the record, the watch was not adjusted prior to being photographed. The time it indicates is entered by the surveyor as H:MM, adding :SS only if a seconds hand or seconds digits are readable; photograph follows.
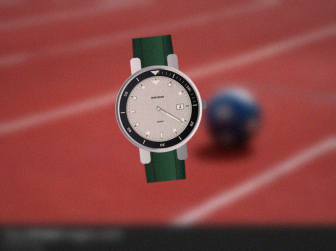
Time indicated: 4:21
